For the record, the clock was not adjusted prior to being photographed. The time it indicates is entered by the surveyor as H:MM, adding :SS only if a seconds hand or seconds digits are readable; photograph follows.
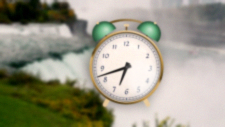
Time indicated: 6:42
